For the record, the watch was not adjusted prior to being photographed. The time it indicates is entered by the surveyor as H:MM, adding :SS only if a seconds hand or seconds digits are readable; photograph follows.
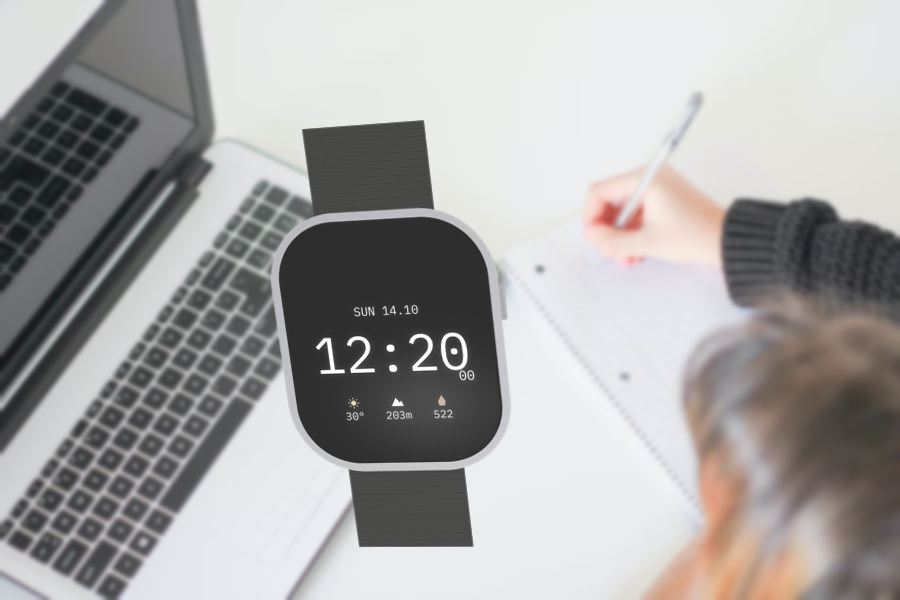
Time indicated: 12:20:00
